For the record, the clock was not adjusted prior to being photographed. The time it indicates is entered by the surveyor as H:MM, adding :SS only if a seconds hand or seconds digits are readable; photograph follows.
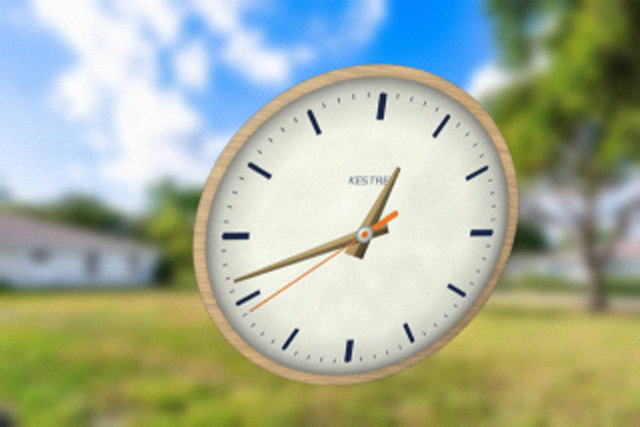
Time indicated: 12:41:39
